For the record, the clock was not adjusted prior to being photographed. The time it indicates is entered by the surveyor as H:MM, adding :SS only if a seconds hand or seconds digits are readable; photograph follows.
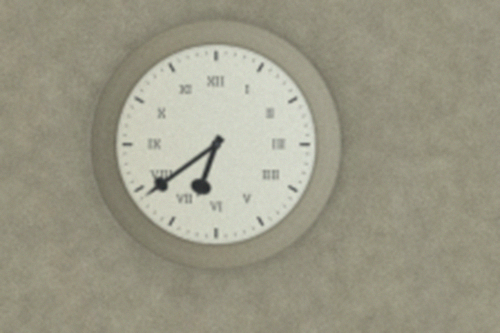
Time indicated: 6:39
